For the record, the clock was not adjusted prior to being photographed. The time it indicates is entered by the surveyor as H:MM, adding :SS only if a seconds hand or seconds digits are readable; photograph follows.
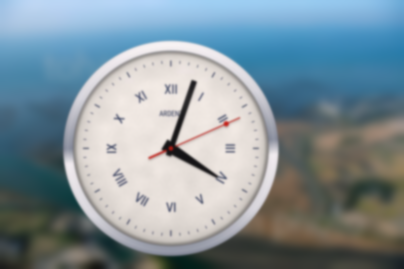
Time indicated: 4:03:11
